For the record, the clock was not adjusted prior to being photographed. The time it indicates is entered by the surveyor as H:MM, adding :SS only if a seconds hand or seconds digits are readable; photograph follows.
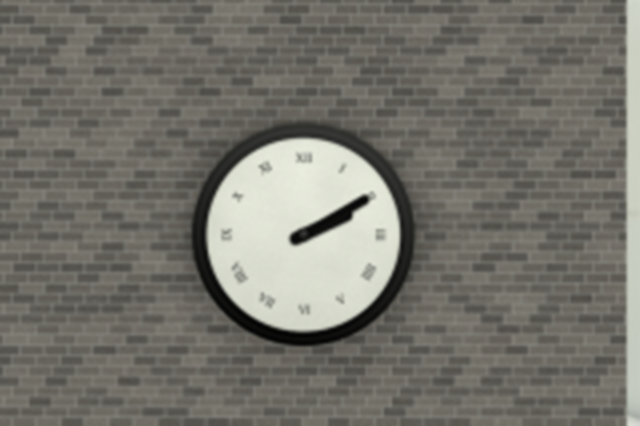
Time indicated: 2:10
